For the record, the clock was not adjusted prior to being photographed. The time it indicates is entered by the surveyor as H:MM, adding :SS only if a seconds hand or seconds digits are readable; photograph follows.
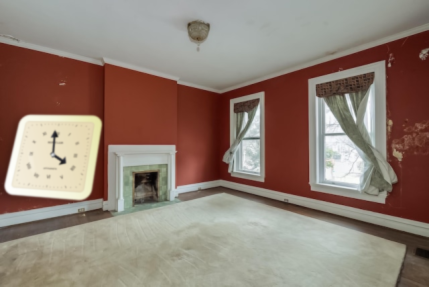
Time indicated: 3:59
